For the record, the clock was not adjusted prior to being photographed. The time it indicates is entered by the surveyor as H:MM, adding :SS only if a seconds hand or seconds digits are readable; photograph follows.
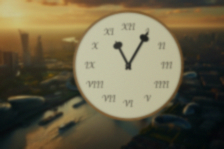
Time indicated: 11:05
